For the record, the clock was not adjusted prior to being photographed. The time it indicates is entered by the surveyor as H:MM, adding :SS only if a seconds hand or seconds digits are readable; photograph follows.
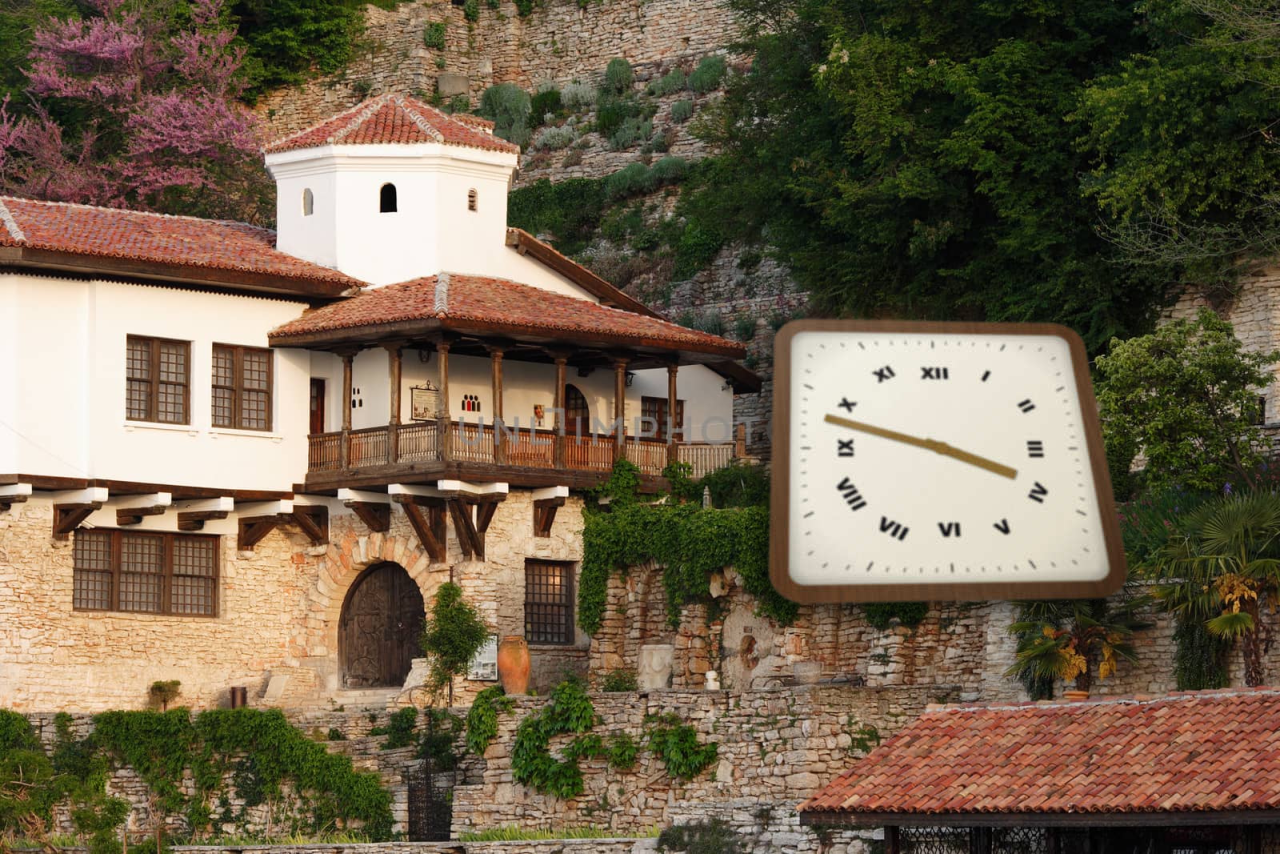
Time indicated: 3:48
